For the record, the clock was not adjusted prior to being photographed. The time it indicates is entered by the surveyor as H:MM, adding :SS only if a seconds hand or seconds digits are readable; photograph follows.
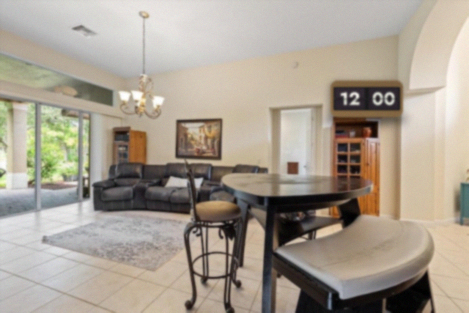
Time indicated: 12:00
